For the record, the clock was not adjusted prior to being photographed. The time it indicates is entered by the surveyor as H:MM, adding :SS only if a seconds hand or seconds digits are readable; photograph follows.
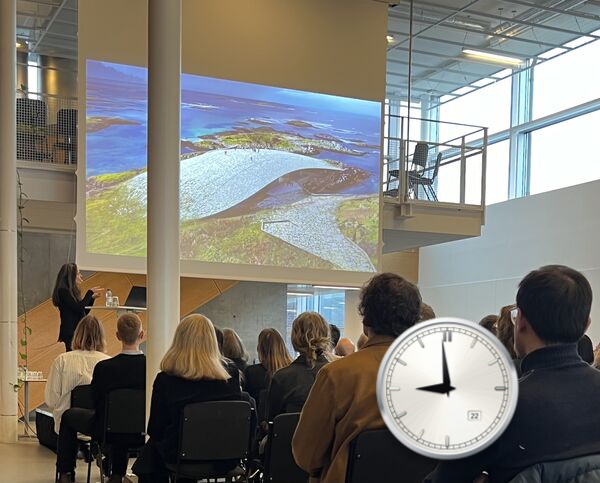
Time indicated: 8:59
